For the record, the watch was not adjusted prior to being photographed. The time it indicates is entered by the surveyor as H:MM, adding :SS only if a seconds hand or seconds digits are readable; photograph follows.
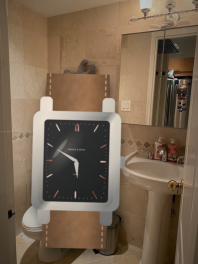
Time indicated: 5:50
